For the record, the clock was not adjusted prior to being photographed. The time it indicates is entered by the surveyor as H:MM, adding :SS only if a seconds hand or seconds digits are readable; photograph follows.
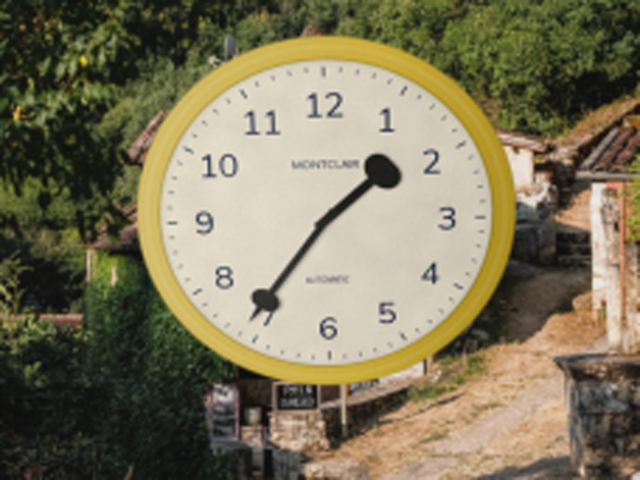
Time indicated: 1:36
